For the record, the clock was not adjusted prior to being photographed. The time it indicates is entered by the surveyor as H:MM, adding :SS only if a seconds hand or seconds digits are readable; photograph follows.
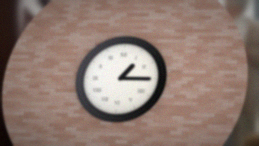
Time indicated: 1:15
